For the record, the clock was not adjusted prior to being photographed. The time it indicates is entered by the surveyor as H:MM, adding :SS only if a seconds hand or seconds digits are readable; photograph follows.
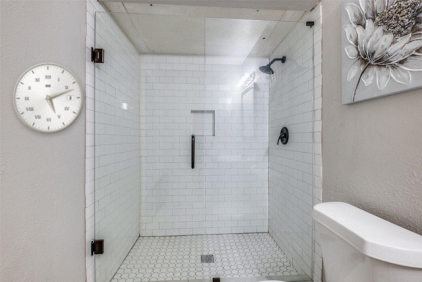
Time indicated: 5:12
